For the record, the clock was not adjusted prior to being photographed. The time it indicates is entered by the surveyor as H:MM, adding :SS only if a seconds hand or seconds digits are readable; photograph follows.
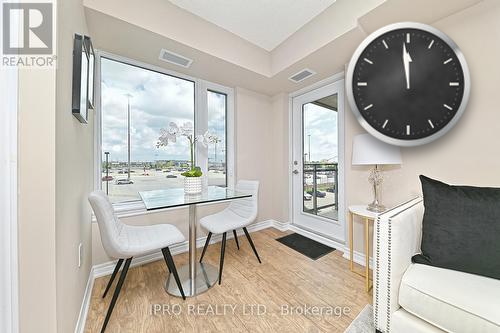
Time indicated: 11:59
